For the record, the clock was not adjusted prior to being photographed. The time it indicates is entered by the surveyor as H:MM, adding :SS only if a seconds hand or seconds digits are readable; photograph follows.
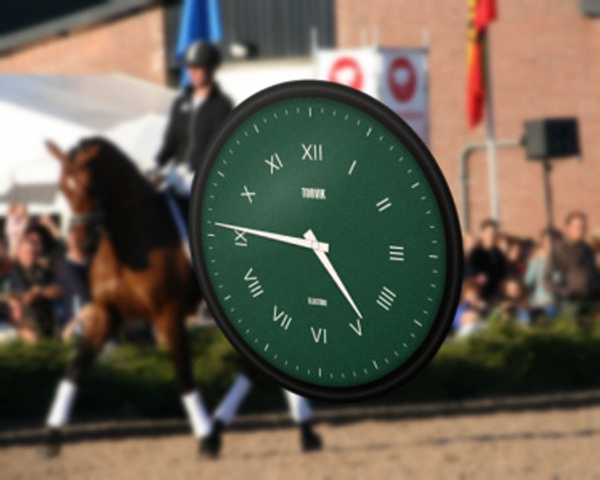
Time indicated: 4:46
